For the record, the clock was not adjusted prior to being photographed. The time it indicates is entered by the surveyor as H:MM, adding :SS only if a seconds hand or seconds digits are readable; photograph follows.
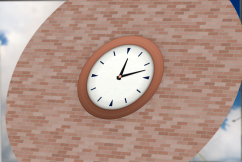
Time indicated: 12:12
